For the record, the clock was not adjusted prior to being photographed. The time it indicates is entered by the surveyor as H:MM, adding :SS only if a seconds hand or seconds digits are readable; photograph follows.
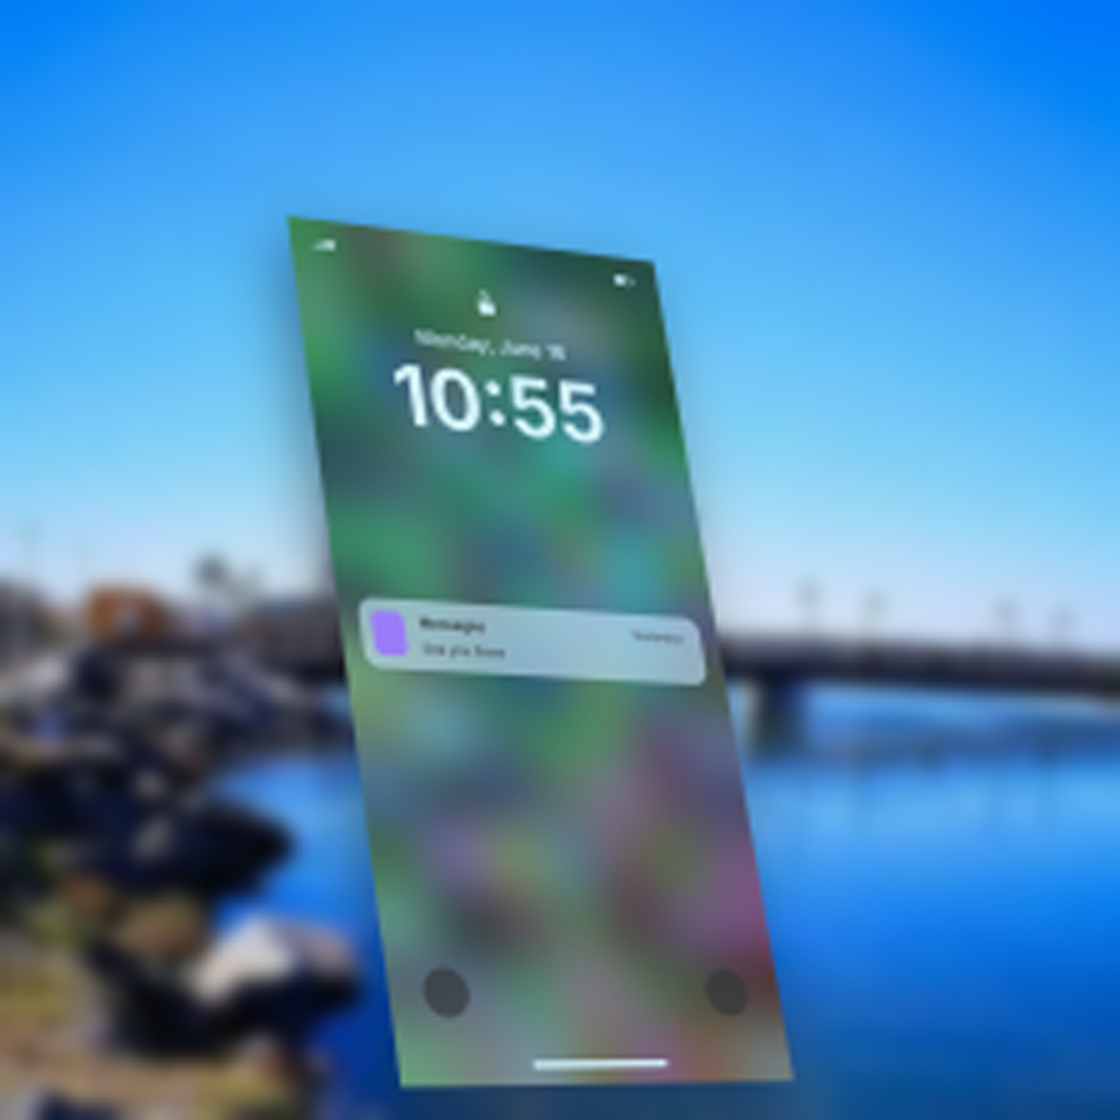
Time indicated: 10:55
